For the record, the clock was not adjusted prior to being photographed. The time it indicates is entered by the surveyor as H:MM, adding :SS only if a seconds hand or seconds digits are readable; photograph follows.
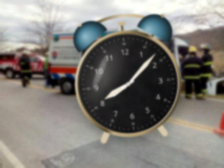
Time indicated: 8:08
